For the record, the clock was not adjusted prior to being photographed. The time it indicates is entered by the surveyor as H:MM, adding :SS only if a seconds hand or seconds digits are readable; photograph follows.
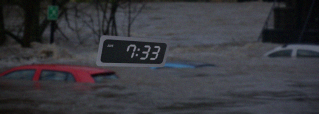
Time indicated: 7:33
